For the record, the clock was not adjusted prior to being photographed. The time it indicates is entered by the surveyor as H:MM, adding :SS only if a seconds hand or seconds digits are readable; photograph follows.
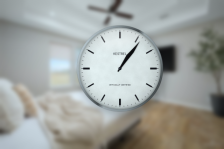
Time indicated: 1:06
